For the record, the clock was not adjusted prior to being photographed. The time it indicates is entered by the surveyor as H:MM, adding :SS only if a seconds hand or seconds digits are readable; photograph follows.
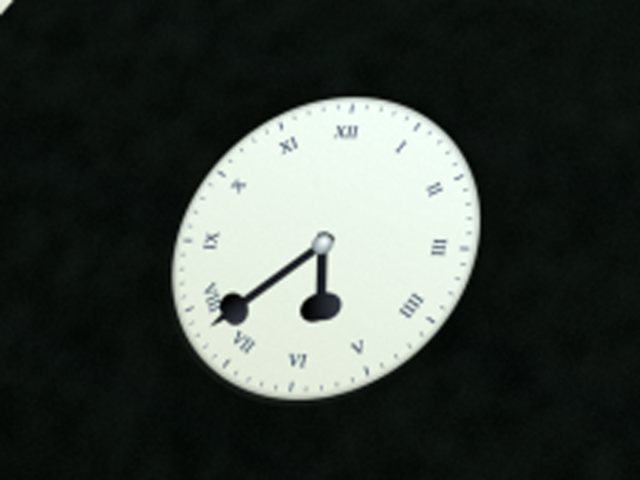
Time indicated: 5:38
